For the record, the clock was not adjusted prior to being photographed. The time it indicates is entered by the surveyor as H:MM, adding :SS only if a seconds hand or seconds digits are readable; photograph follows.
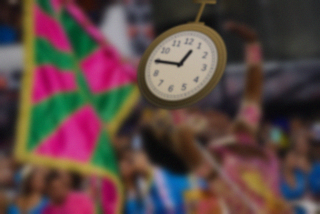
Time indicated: 12:45
